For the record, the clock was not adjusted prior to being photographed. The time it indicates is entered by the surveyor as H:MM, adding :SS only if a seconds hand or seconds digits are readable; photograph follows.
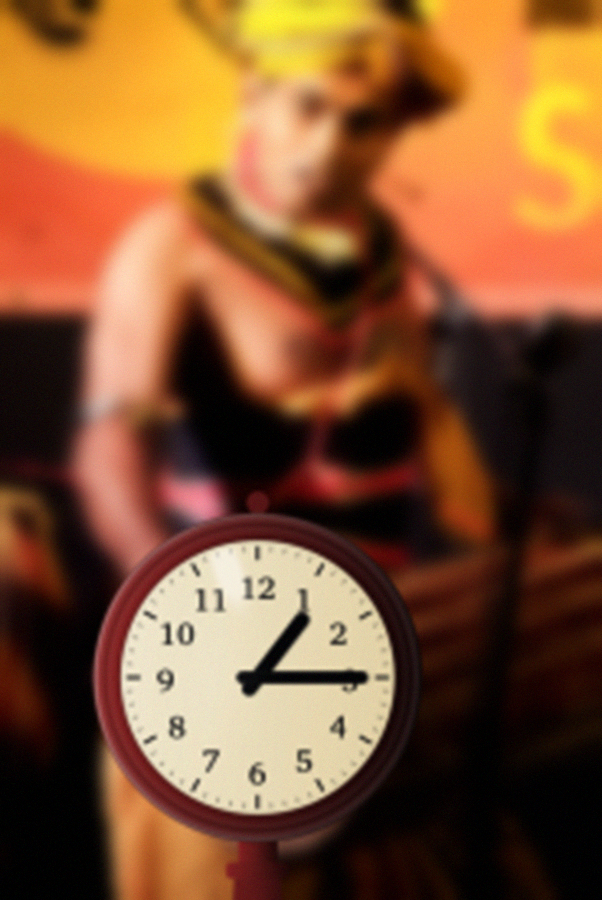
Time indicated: 1:15
